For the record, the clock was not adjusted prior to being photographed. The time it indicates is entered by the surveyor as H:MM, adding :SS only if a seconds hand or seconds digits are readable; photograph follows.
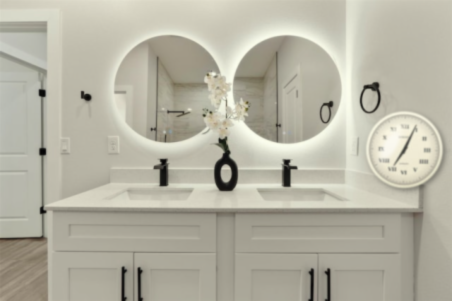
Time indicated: 7:04
